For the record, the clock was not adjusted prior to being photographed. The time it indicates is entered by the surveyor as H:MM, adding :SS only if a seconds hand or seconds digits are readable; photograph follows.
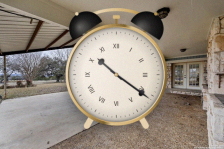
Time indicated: 10:21
